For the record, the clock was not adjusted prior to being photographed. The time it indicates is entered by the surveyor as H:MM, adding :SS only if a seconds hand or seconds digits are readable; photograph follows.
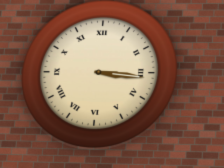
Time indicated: 3:16
